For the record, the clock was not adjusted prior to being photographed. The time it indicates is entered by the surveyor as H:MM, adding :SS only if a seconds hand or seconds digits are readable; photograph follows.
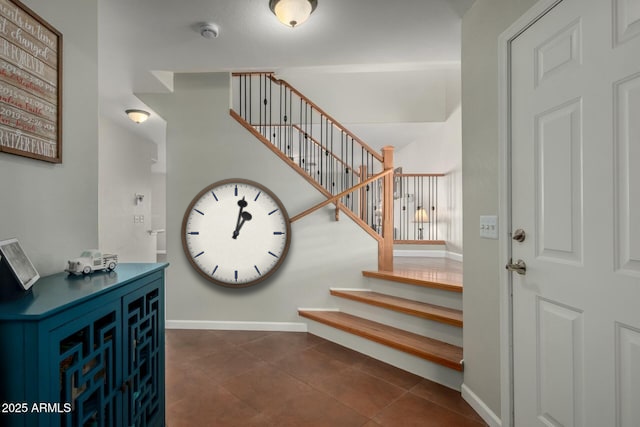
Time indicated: 1:02
